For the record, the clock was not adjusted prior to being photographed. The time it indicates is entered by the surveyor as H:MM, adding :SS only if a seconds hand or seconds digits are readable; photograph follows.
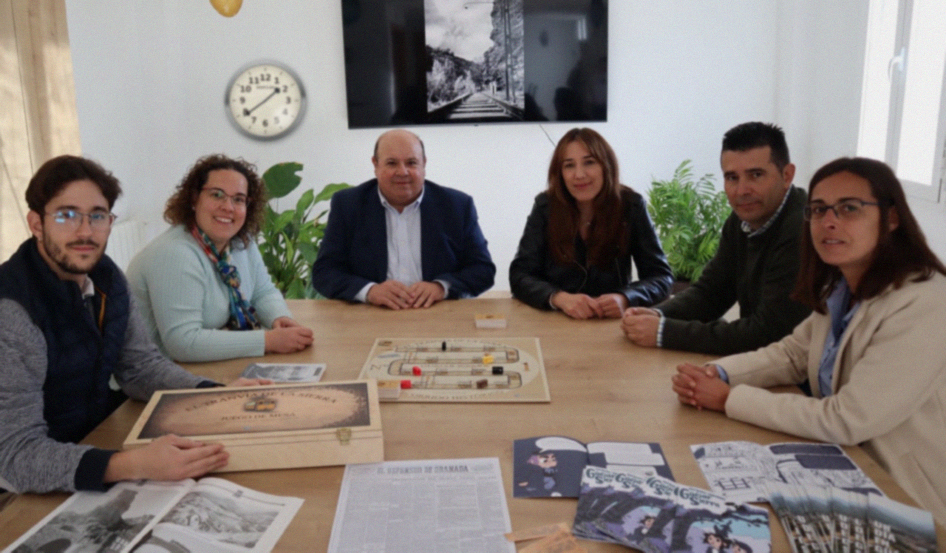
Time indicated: 1:39
